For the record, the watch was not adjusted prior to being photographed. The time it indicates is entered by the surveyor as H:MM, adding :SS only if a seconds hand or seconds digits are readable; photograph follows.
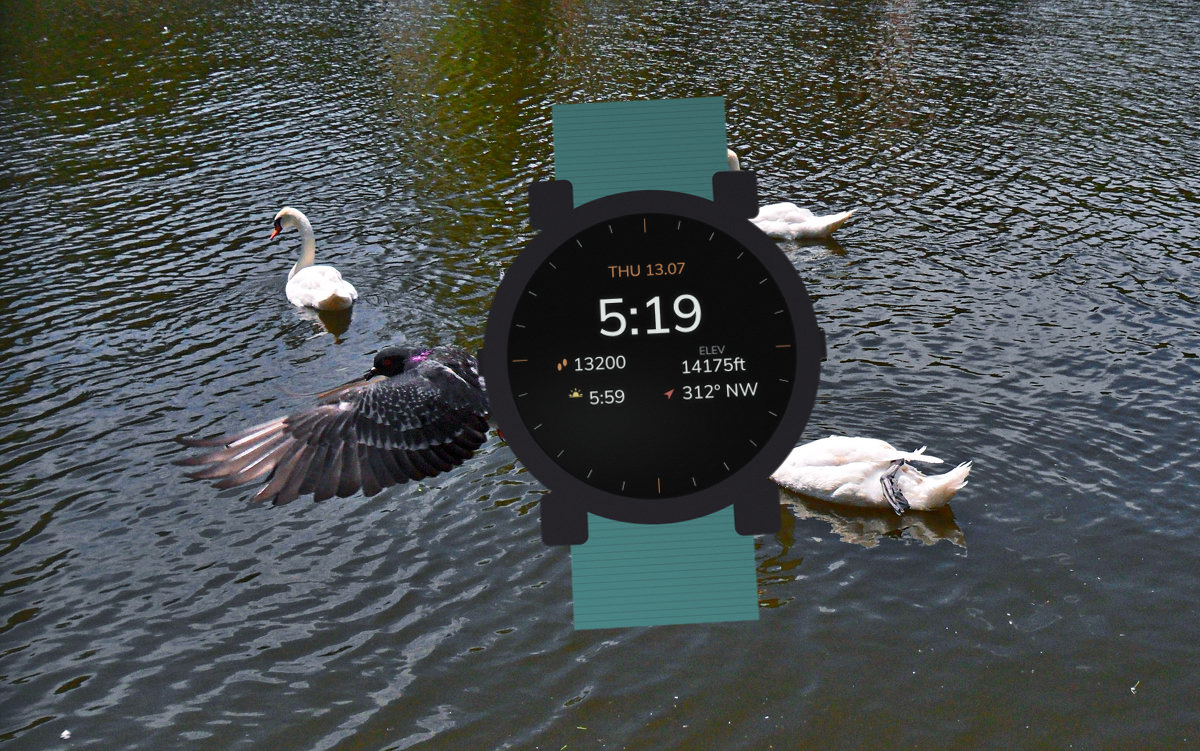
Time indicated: 5:19
